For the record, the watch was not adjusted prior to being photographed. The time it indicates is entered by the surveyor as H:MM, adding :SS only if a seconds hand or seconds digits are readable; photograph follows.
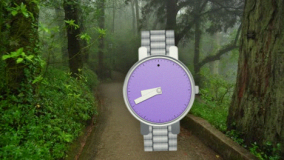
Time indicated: 8:41
